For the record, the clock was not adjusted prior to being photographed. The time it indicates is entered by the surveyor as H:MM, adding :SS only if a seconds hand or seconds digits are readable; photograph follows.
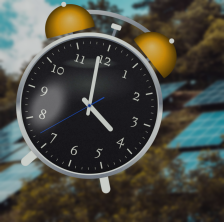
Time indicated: 3:58:37
